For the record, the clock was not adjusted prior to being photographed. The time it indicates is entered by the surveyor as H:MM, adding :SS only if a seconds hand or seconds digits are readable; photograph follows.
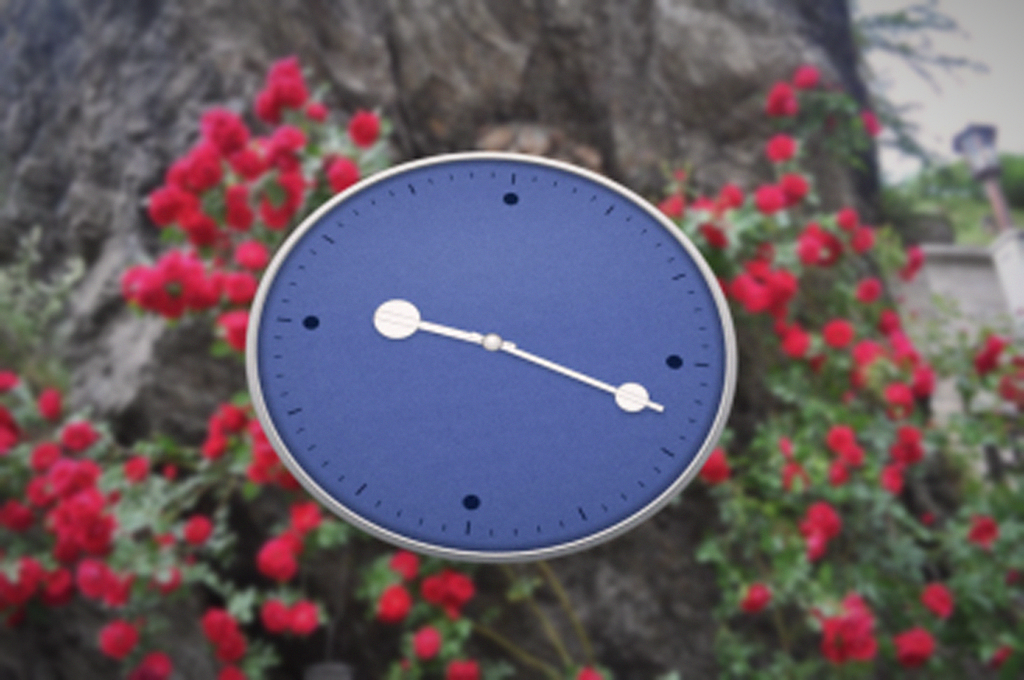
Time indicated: 9:18
